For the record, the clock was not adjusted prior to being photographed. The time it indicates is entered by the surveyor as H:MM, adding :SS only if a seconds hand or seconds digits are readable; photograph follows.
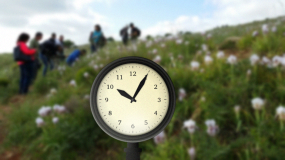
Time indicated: 10:05
